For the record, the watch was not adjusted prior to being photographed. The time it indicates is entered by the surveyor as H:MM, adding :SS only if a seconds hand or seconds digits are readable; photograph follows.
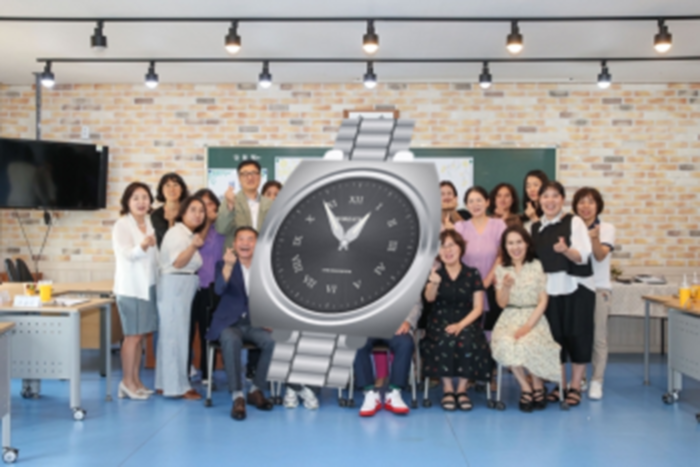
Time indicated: 12:54
